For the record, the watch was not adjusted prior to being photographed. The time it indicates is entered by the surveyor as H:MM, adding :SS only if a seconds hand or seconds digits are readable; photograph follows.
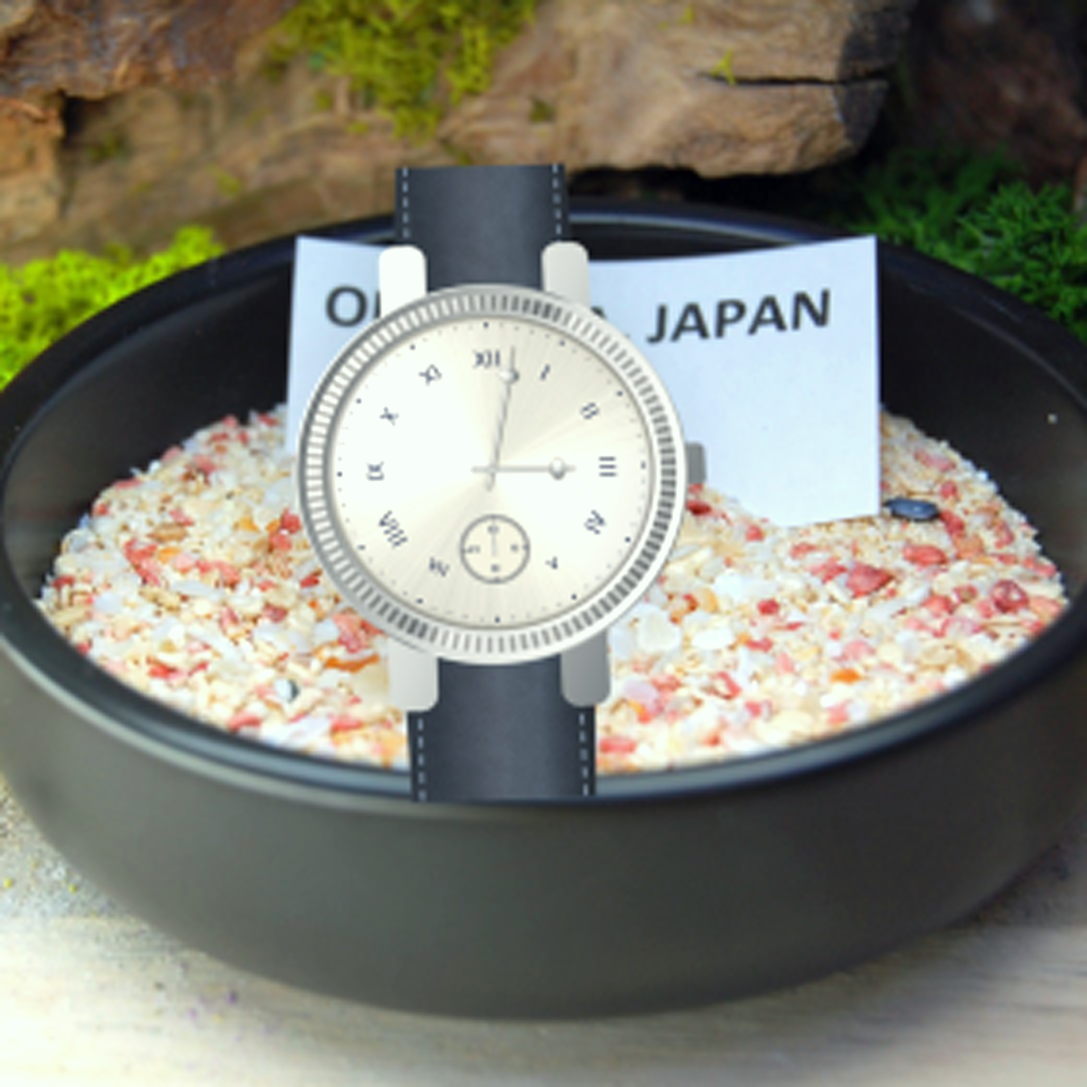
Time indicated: 3:02
